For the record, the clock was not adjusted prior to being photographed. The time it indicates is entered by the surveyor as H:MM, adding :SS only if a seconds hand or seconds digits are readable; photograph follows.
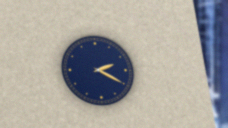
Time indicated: 2:20
